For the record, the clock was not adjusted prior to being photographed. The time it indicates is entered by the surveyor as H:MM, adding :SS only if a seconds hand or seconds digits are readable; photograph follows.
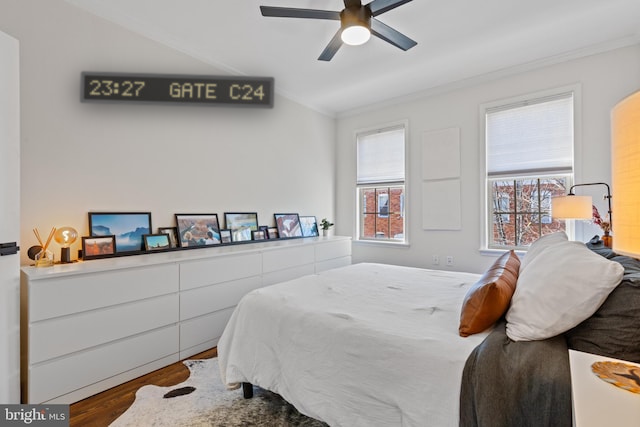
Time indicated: 23:27
